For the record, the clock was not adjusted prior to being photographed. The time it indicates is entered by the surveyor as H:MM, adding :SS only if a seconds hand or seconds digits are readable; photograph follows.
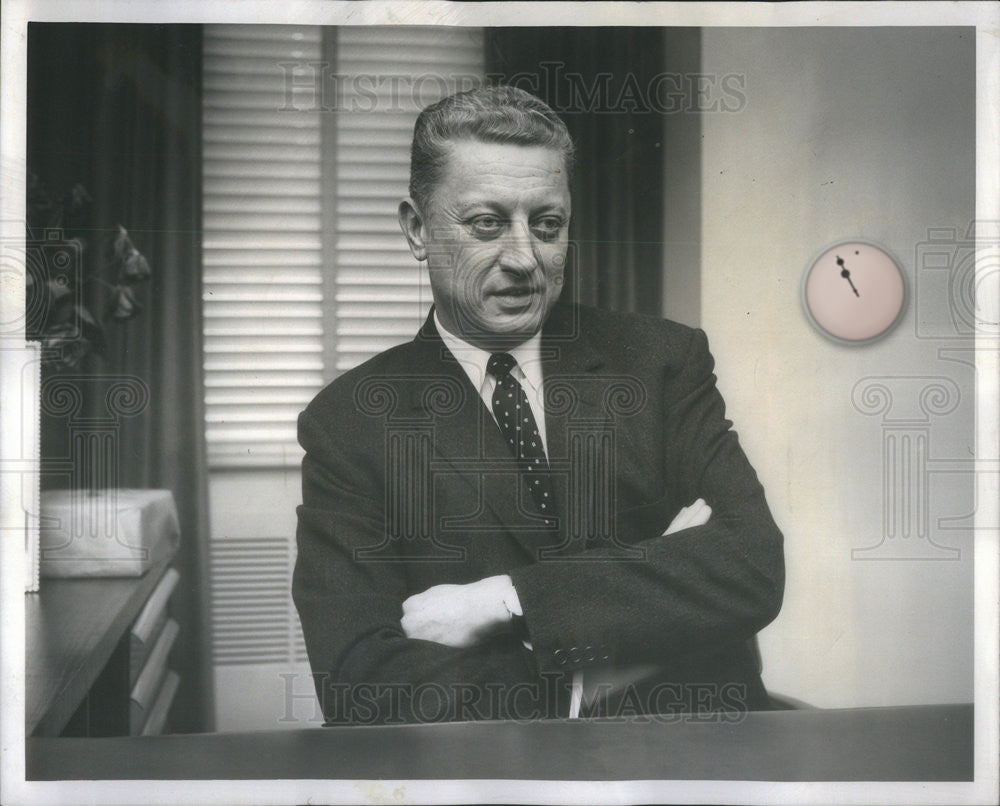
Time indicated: 10:55
